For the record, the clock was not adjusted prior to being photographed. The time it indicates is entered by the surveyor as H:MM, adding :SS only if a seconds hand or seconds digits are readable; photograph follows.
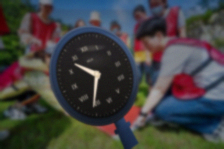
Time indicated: 10:36
